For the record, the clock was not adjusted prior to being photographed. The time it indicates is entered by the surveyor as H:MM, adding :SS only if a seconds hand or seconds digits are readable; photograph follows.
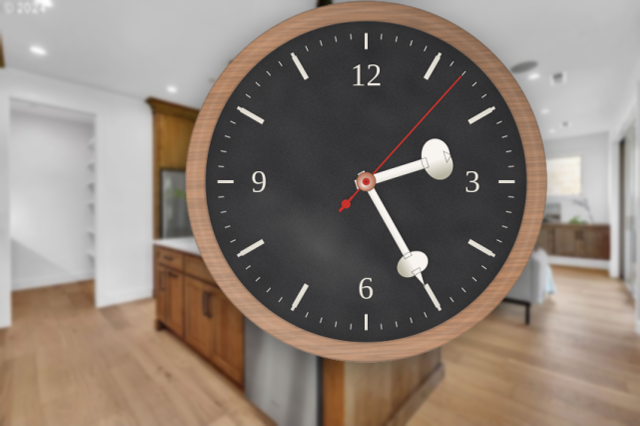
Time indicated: 2:25:07
